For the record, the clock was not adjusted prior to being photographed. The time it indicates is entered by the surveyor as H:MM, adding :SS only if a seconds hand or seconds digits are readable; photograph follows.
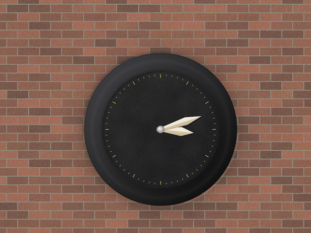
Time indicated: 3:12
